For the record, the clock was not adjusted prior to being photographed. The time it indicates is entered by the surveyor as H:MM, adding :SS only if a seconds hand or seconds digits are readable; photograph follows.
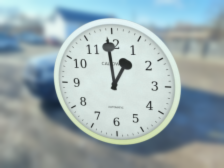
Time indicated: 12:59
